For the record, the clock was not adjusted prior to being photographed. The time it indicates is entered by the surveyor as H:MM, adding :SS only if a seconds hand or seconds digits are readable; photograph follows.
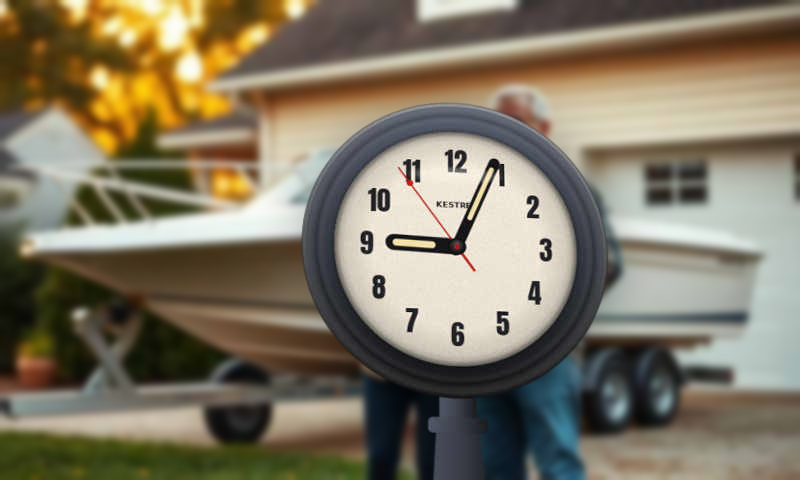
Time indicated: 9:03:54
